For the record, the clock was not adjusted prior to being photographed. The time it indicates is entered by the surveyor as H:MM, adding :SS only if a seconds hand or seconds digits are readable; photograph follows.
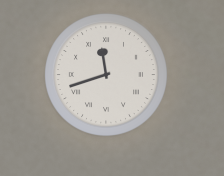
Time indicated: 11:42
